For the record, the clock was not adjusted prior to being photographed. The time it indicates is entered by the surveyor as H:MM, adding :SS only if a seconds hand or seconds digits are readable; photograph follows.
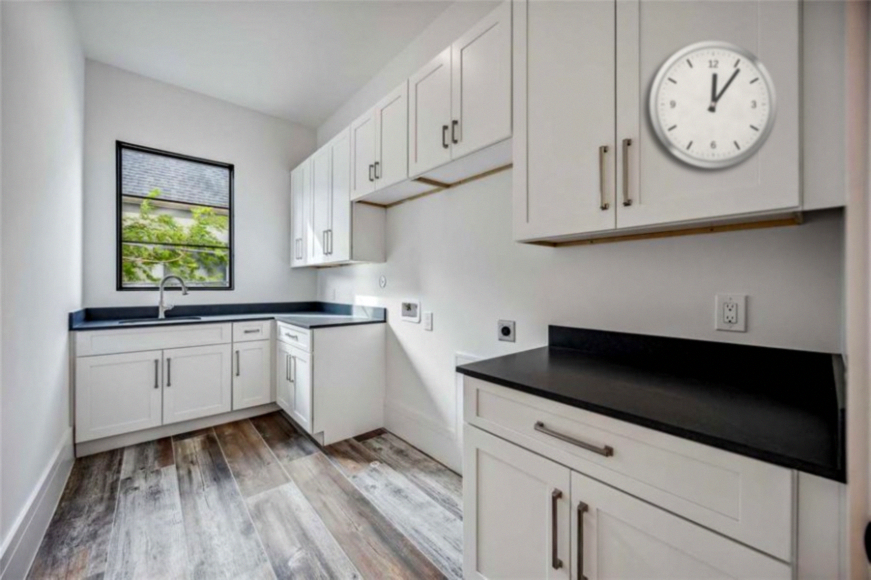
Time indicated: 12:06
